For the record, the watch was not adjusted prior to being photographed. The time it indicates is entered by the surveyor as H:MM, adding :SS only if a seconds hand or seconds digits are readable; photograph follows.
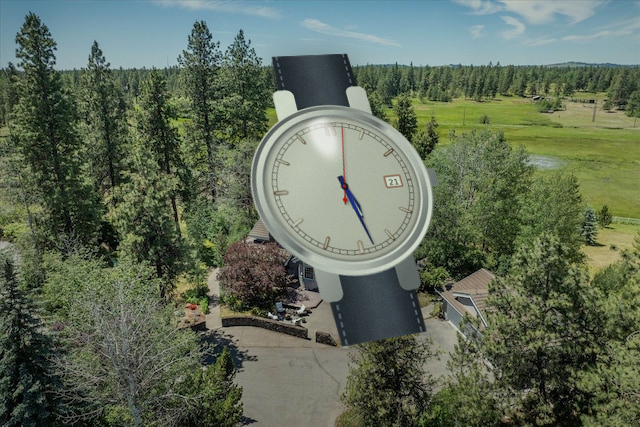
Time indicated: 5:28:02
